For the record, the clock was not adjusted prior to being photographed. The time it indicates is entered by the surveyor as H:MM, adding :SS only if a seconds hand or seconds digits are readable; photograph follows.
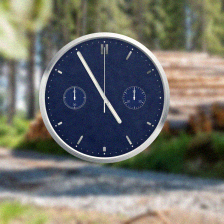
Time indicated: 4:55
